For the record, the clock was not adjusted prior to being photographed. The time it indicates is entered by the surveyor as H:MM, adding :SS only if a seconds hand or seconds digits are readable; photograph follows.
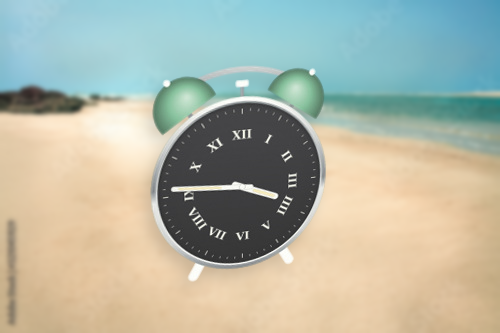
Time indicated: 3:46
